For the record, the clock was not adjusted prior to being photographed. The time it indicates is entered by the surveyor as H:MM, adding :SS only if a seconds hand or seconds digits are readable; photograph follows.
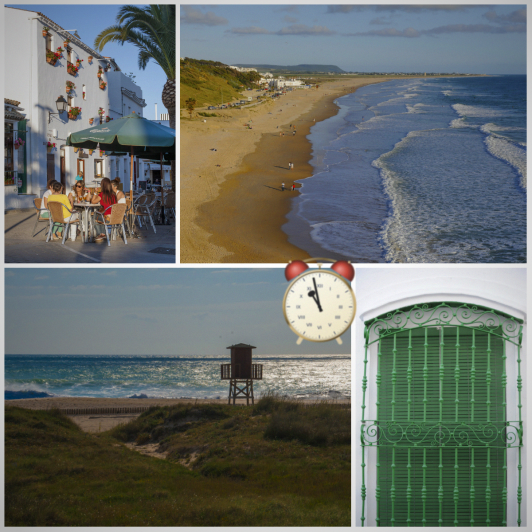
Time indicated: 10:58
